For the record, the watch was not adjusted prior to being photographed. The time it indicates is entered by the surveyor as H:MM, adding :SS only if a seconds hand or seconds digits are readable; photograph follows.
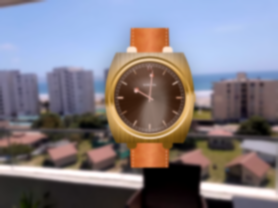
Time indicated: 10:01
